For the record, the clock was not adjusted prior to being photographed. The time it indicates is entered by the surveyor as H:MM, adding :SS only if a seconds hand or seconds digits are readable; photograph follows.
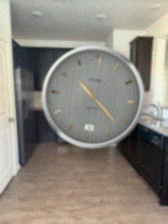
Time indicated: 10:22
